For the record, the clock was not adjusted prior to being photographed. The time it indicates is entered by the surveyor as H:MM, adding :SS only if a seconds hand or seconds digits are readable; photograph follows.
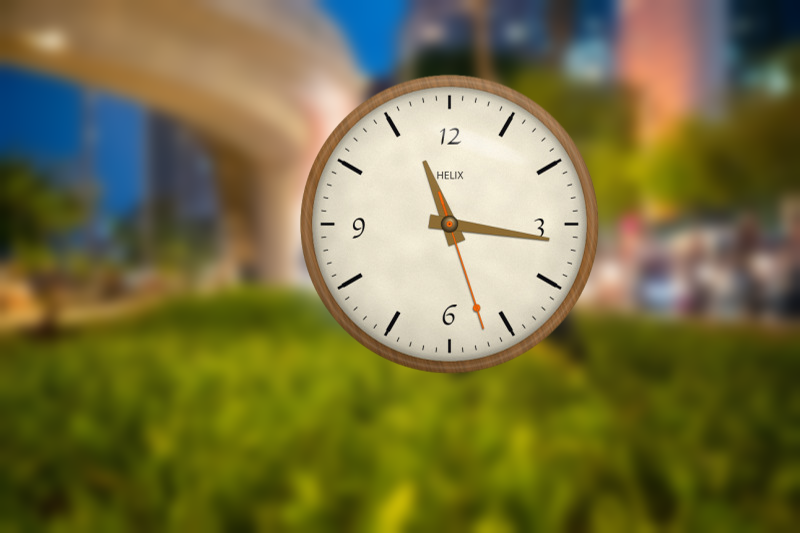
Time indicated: 11:16:27
